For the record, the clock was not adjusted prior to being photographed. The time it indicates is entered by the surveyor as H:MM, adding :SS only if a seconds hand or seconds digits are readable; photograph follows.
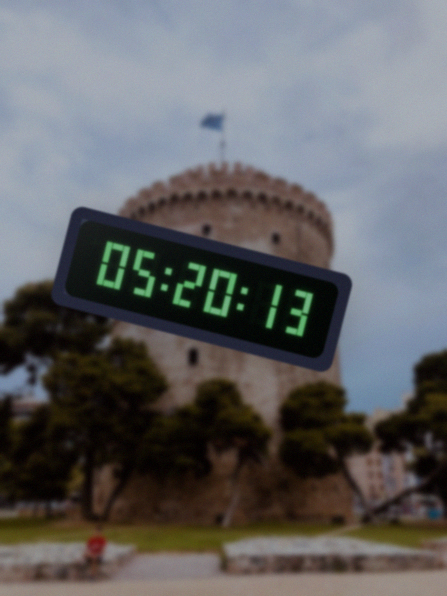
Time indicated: 5:20:13
